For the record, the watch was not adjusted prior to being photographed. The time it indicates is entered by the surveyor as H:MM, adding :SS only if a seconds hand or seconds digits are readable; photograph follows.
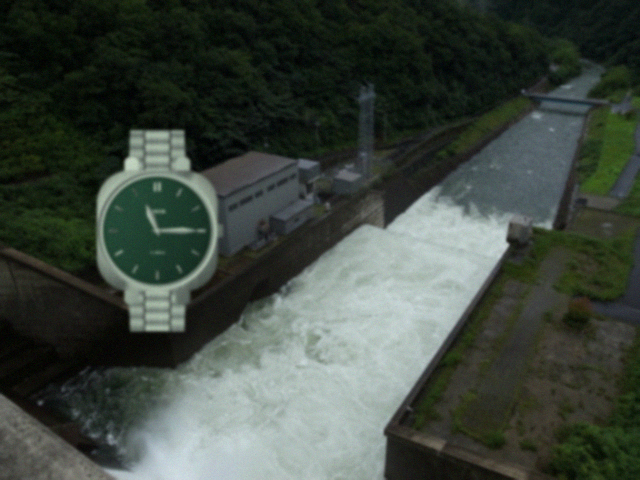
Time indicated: 11:15
